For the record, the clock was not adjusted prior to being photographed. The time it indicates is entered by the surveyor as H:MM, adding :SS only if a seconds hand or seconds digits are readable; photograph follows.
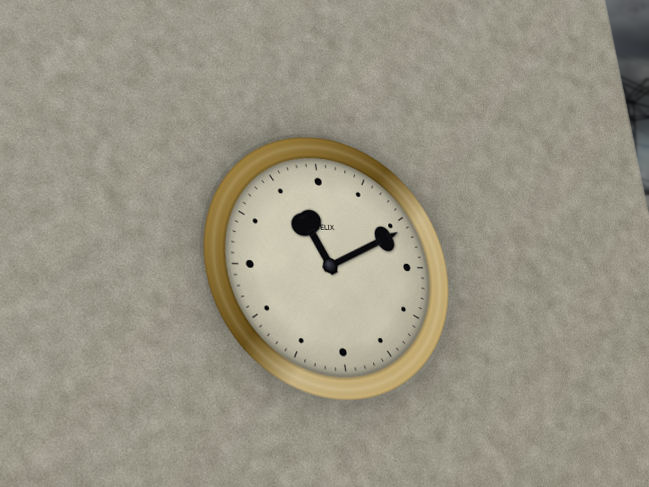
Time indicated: 11:11
